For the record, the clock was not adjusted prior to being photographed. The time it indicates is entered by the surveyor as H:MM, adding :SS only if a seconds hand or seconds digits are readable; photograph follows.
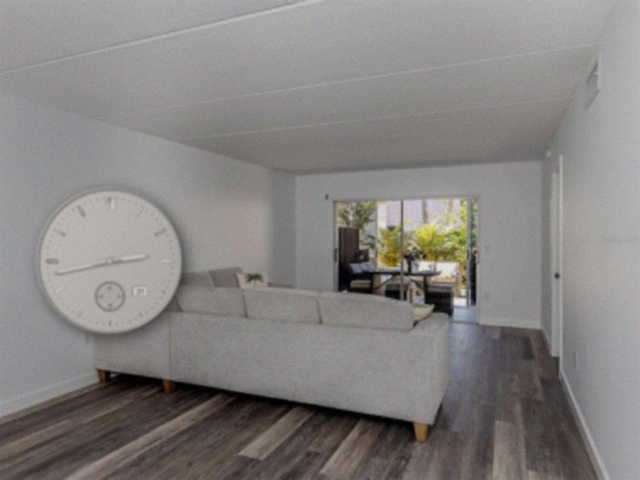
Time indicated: 2:43
